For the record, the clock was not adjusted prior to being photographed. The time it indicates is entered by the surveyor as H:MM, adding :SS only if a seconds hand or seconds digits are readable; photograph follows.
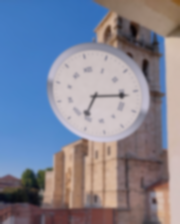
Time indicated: 7:16
